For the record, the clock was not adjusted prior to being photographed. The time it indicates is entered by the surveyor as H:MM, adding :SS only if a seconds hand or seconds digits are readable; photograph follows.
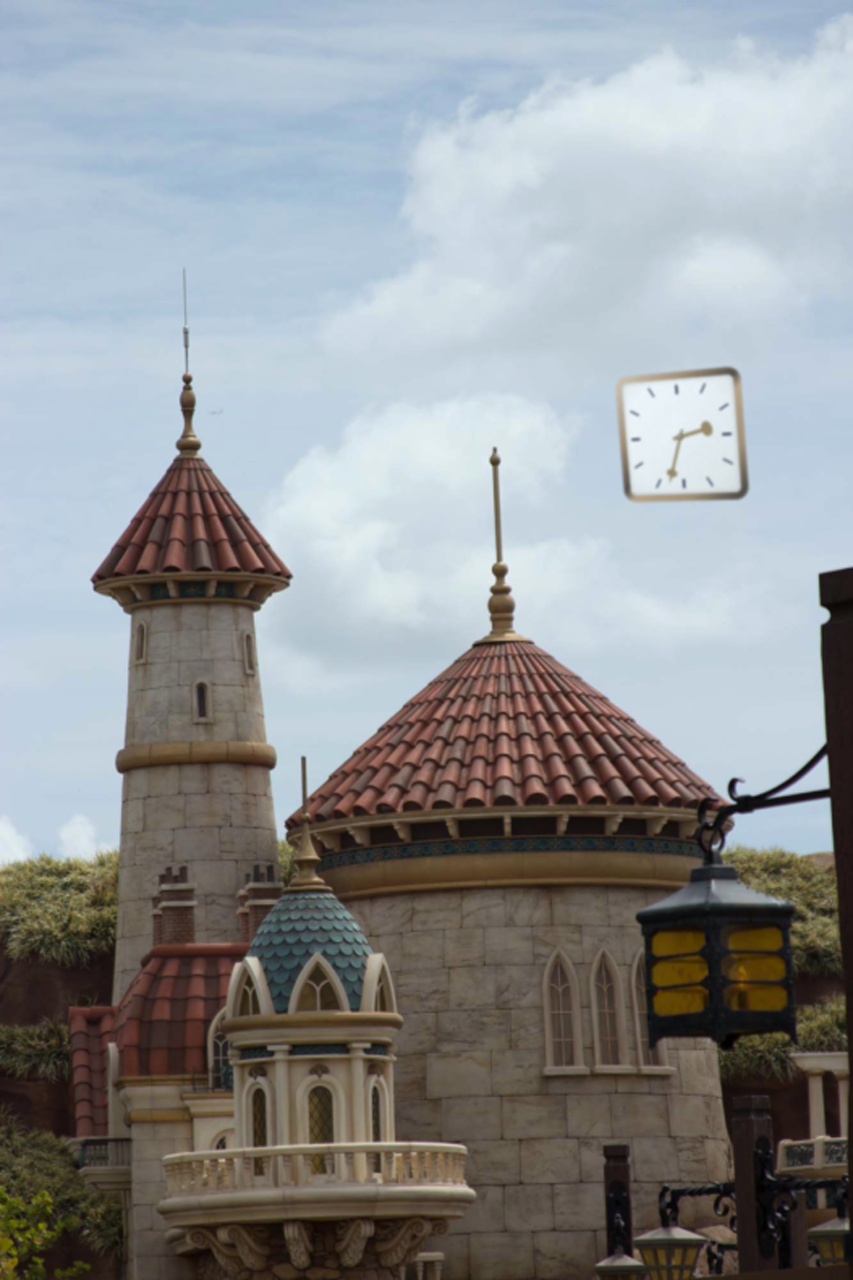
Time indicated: 2:33
